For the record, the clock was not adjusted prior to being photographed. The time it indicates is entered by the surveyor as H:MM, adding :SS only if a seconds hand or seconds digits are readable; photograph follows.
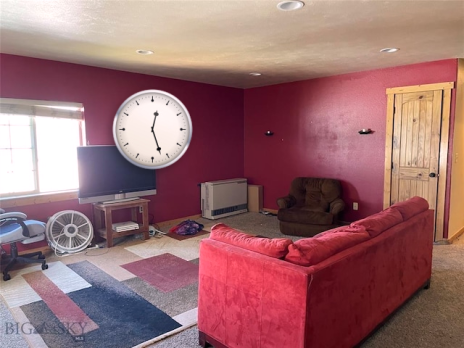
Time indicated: 12:27
